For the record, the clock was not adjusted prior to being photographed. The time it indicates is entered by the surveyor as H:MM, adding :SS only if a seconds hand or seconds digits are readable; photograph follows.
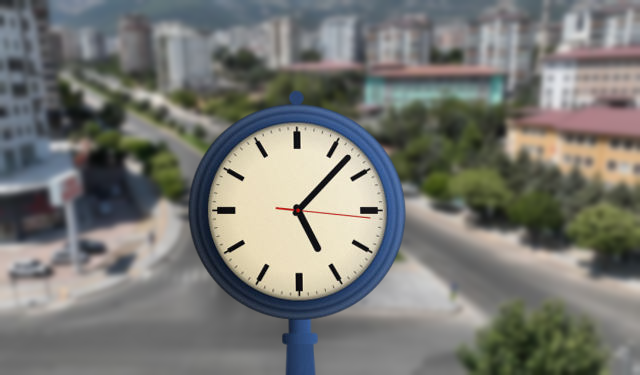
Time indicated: 5:07:16
